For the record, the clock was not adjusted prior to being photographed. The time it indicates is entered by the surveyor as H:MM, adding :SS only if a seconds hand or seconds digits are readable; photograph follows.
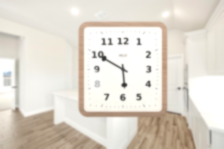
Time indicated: 5:50
